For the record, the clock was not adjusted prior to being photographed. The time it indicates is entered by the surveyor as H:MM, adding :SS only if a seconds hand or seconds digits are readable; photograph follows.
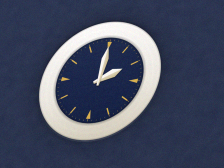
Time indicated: 2:00
